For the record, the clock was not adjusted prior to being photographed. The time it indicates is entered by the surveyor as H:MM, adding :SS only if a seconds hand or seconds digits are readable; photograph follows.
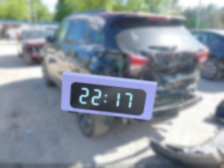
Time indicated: 22:17
